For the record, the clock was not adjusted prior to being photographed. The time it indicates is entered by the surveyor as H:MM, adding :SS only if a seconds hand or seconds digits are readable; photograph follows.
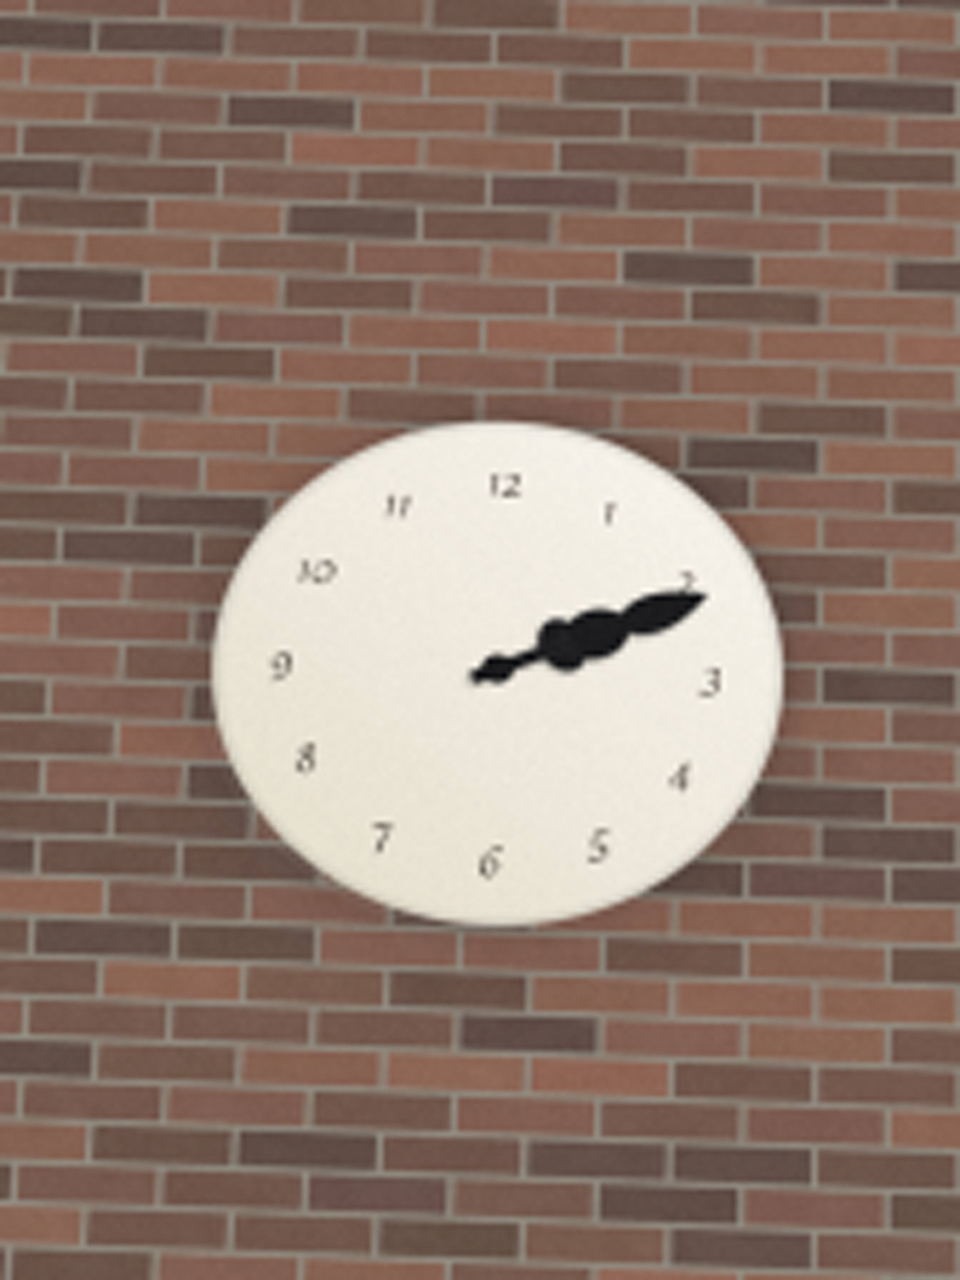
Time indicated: 2:11
